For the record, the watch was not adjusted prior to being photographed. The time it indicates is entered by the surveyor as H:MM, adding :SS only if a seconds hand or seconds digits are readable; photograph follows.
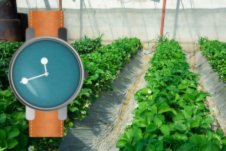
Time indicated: 11:42
